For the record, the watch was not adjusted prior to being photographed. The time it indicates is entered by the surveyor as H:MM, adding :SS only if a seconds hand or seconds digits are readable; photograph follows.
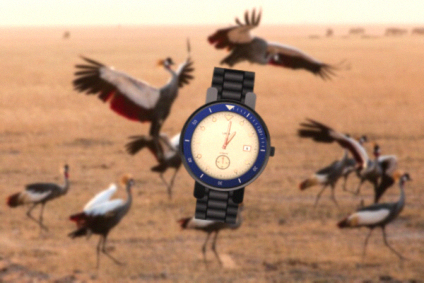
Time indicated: 1:01
